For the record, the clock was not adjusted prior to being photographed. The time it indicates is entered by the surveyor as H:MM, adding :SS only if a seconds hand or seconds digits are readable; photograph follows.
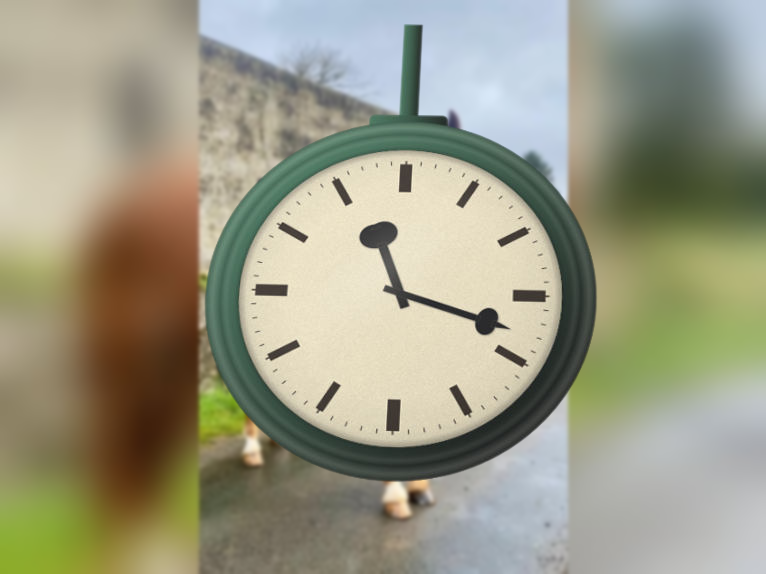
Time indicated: 11:18
